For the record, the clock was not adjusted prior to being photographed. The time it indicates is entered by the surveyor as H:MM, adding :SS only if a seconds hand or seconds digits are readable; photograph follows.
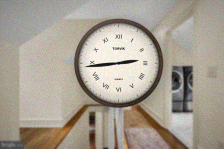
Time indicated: 2:44
